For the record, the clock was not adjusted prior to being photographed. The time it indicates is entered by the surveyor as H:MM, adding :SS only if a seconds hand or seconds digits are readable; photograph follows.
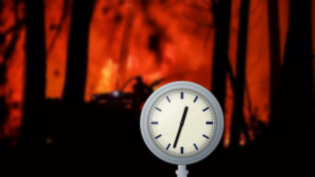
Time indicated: 12:33
